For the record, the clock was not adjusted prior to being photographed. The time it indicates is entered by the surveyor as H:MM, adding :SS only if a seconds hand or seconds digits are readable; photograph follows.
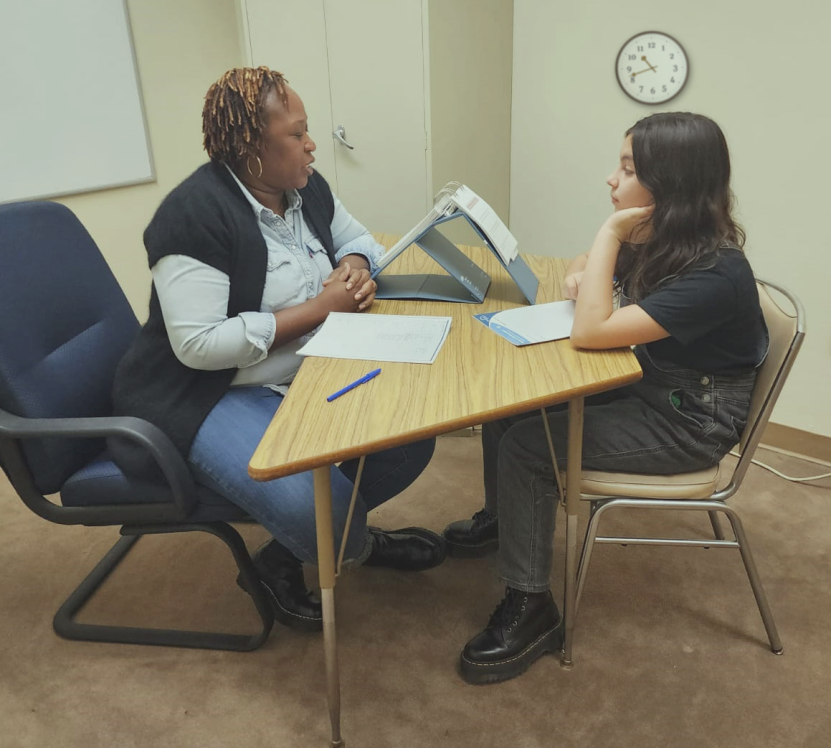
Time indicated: 10:42
